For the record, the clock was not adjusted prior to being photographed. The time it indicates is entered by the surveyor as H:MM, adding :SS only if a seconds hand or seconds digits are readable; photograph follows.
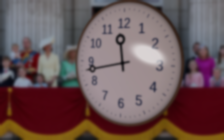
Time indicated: 11:43
